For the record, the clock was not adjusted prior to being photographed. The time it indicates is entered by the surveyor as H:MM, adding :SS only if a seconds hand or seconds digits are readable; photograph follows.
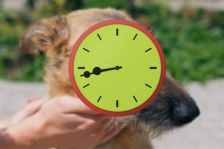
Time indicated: 8:43
